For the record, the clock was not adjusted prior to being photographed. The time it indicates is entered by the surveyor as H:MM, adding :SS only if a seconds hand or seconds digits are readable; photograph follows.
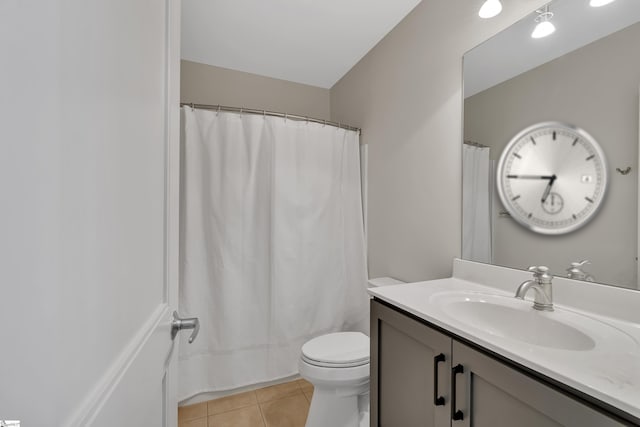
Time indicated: 6:45
